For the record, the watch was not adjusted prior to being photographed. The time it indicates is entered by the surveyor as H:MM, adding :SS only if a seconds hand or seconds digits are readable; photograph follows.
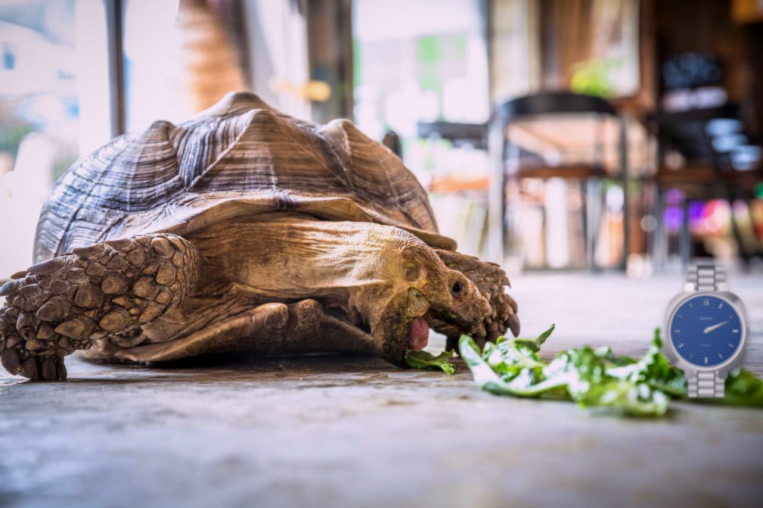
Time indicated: 2:11
